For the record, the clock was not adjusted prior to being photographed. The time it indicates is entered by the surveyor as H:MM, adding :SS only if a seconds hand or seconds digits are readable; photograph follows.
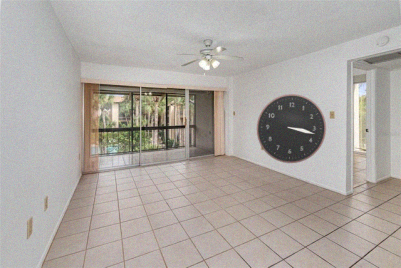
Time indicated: 3:17
